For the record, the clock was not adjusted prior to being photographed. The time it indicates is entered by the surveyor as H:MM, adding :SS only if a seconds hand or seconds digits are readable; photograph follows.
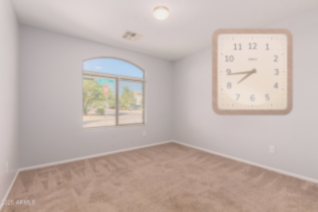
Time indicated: 7:44
